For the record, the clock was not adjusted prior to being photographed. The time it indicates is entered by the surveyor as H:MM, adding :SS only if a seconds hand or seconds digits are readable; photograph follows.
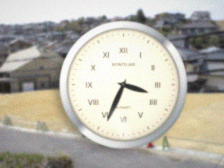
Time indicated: 3:34
